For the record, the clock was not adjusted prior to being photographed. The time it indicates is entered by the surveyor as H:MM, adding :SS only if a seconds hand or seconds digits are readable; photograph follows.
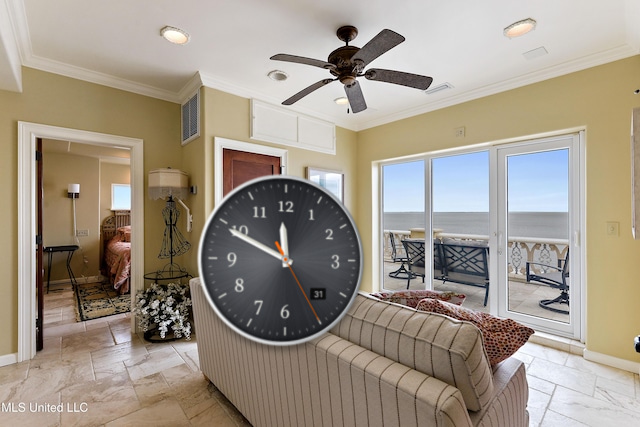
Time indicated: 11:49:25
